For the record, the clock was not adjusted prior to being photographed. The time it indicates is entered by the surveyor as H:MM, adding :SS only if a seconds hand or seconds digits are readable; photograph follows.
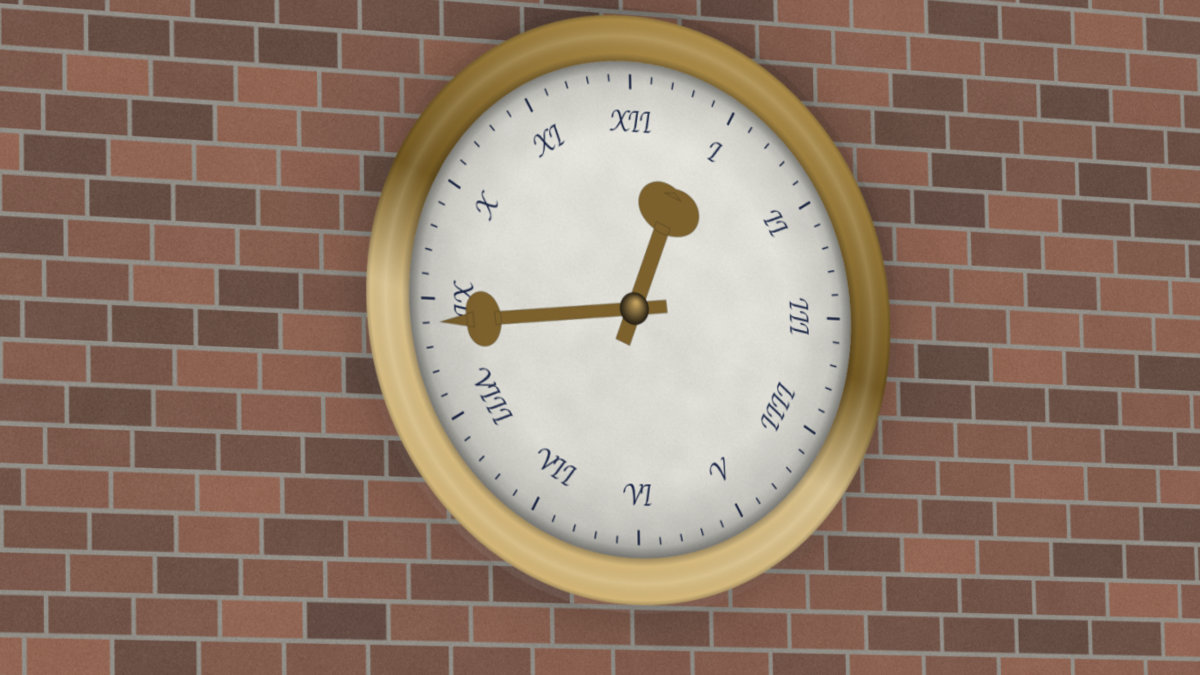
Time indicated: 12:44
